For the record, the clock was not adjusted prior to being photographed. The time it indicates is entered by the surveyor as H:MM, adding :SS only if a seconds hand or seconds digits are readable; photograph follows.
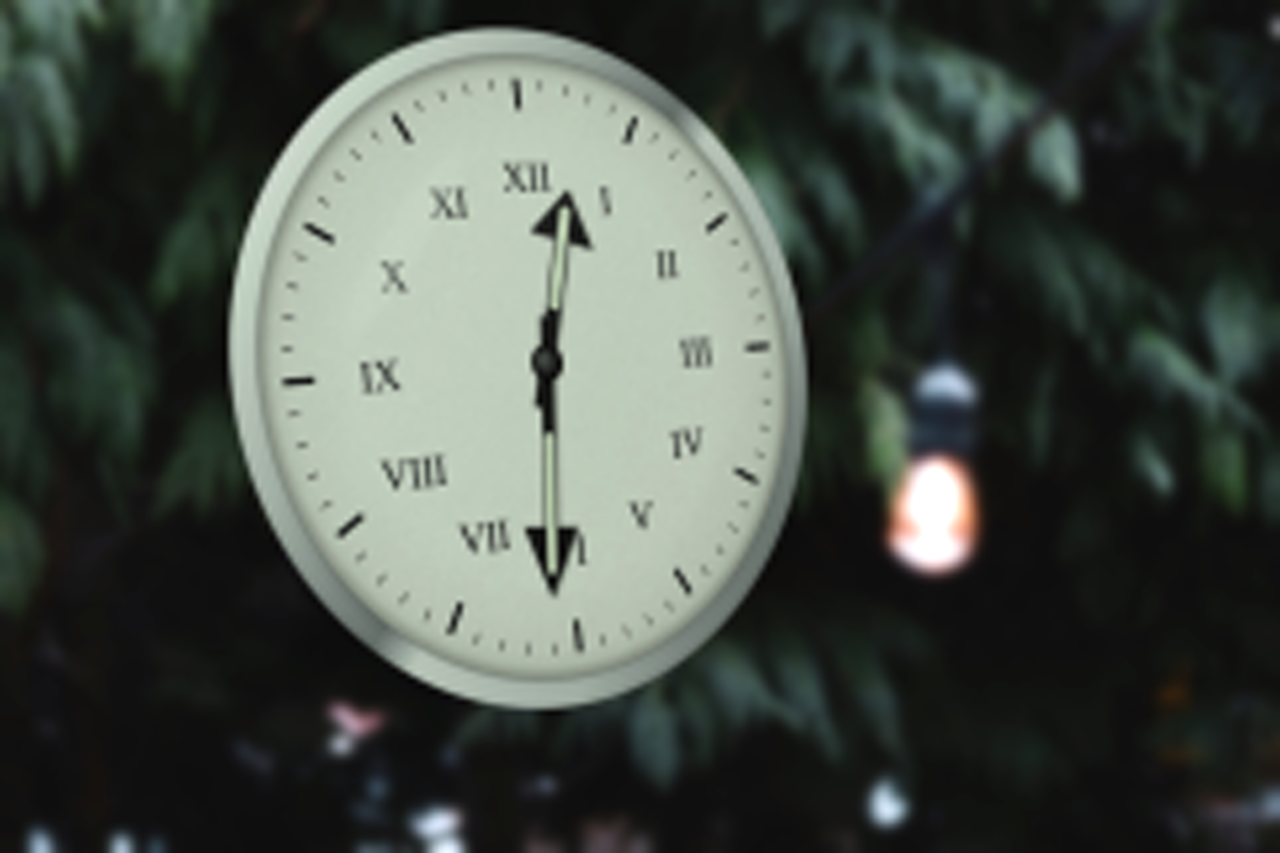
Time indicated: 12:31
